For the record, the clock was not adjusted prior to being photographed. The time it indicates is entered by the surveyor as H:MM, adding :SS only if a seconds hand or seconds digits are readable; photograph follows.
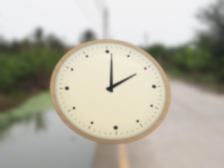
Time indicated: 2:01
